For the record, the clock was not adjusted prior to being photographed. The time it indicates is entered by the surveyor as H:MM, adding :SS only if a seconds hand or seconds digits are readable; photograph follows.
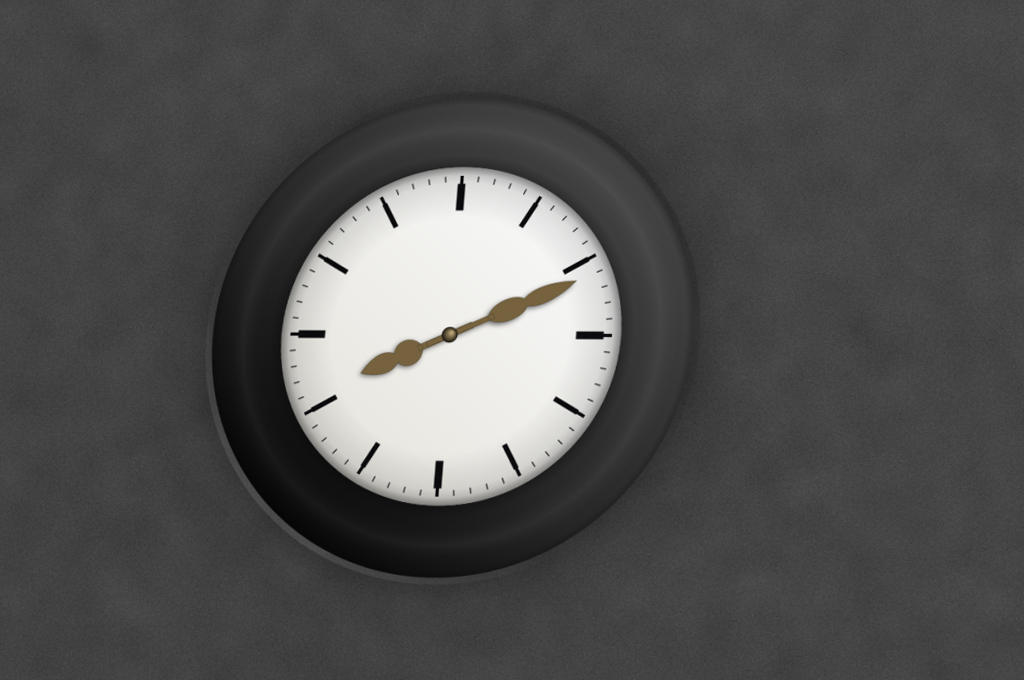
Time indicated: 8:11
